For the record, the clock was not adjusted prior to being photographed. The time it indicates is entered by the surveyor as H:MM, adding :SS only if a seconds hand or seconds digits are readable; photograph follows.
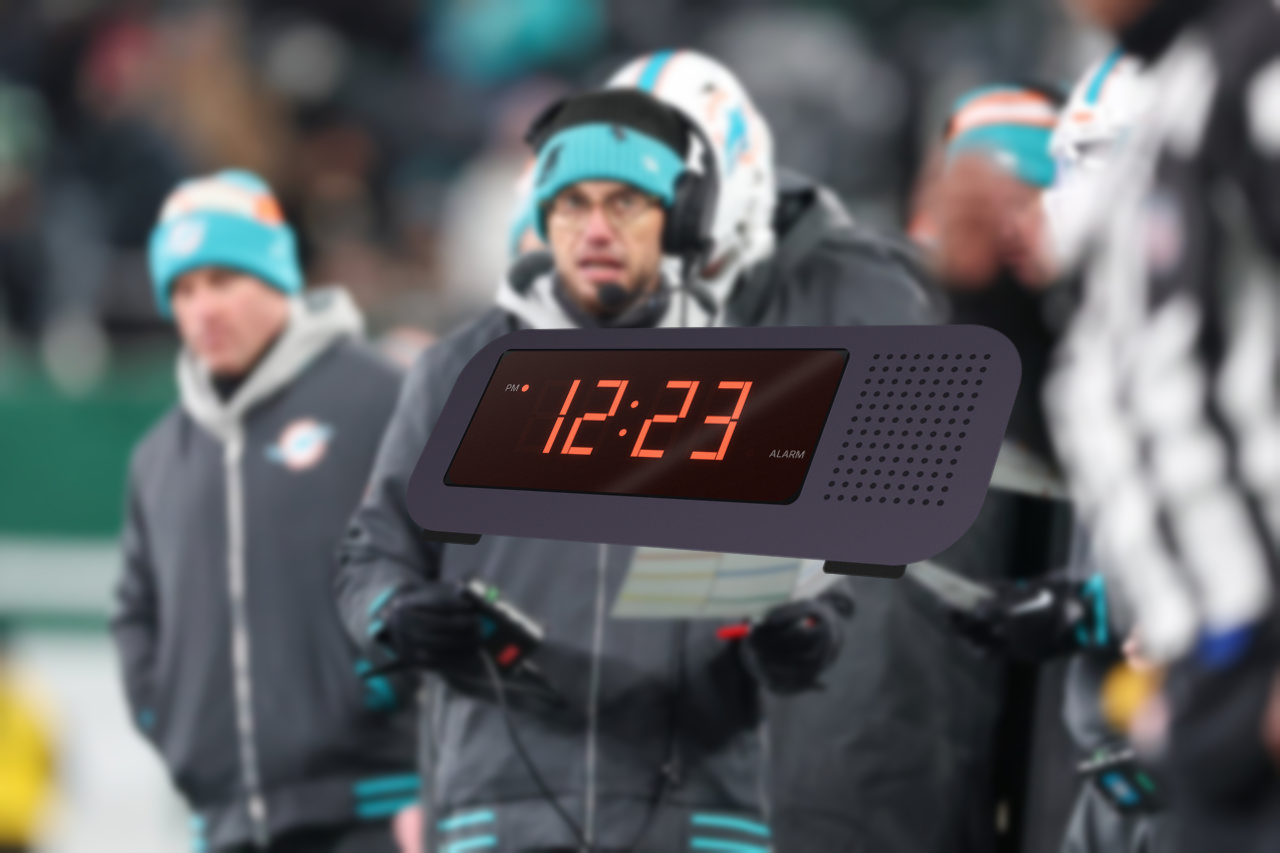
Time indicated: 12:23
